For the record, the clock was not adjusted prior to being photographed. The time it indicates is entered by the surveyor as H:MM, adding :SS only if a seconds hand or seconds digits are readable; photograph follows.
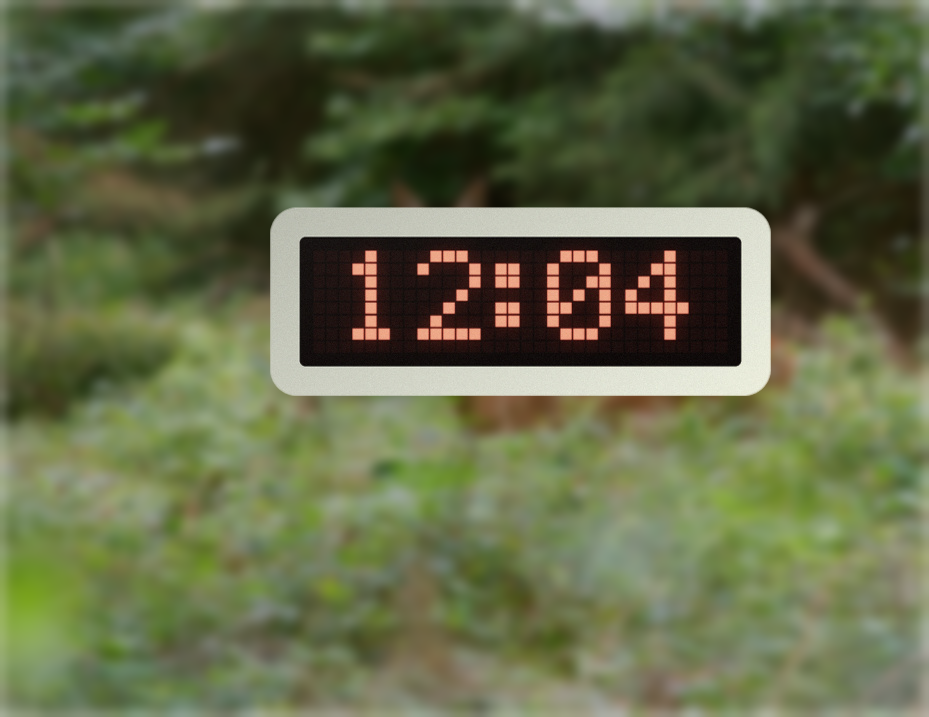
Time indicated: 12:04
